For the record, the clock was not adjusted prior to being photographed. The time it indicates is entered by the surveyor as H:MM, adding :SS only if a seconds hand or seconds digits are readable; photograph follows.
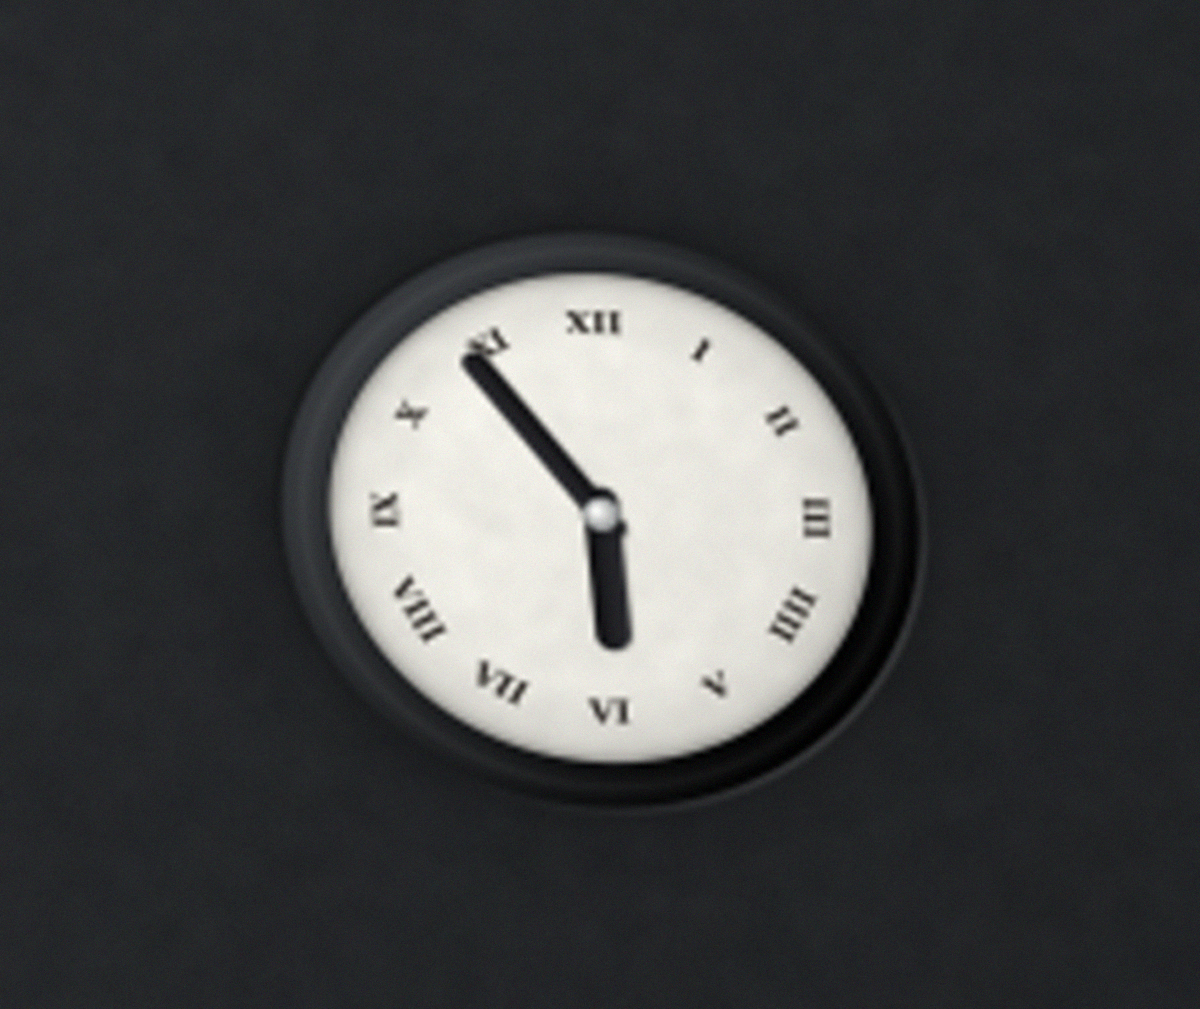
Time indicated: 5:54
